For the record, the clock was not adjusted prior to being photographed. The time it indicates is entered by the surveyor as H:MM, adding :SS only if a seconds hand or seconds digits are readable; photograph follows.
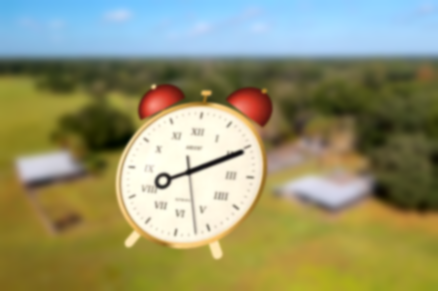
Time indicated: 8:10:27
